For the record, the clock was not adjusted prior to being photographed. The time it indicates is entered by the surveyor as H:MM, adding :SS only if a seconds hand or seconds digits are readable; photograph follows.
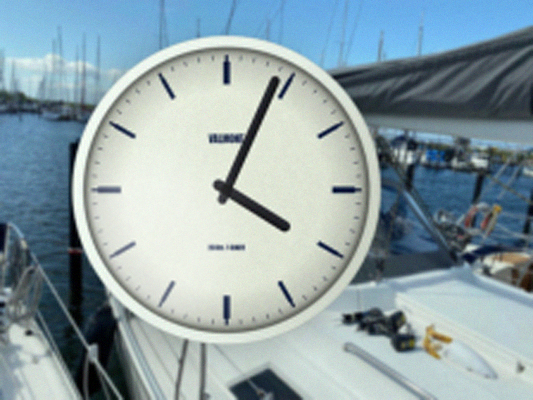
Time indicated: 4:04
